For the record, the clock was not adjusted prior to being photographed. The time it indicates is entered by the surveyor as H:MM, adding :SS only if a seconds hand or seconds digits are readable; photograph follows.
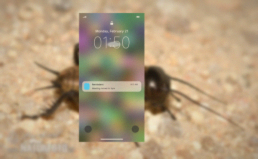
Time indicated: 1:50
